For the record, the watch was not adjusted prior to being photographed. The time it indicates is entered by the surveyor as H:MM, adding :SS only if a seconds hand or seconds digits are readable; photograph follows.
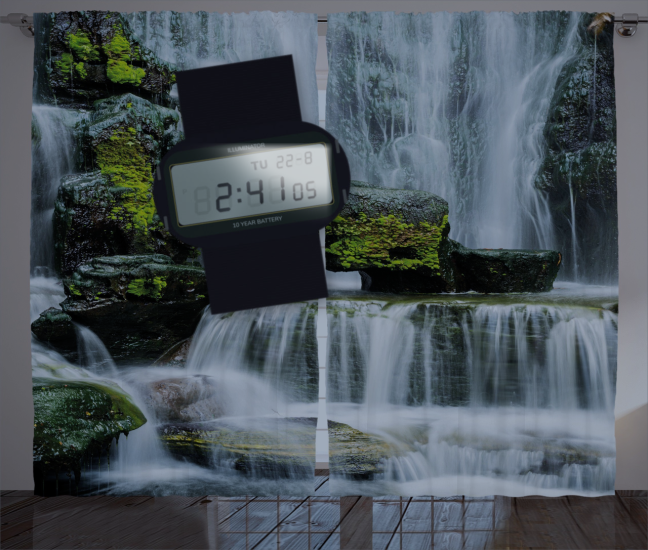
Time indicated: 2:41:05
